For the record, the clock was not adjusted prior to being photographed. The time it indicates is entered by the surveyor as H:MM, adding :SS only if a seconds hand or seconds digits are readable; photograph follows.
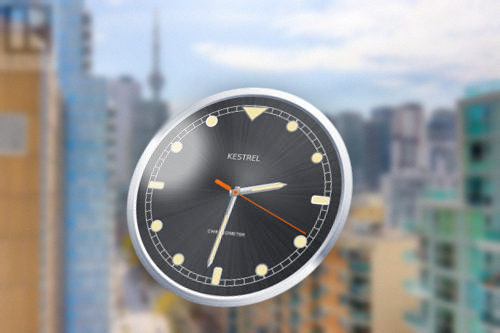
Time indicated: 2:31:19
